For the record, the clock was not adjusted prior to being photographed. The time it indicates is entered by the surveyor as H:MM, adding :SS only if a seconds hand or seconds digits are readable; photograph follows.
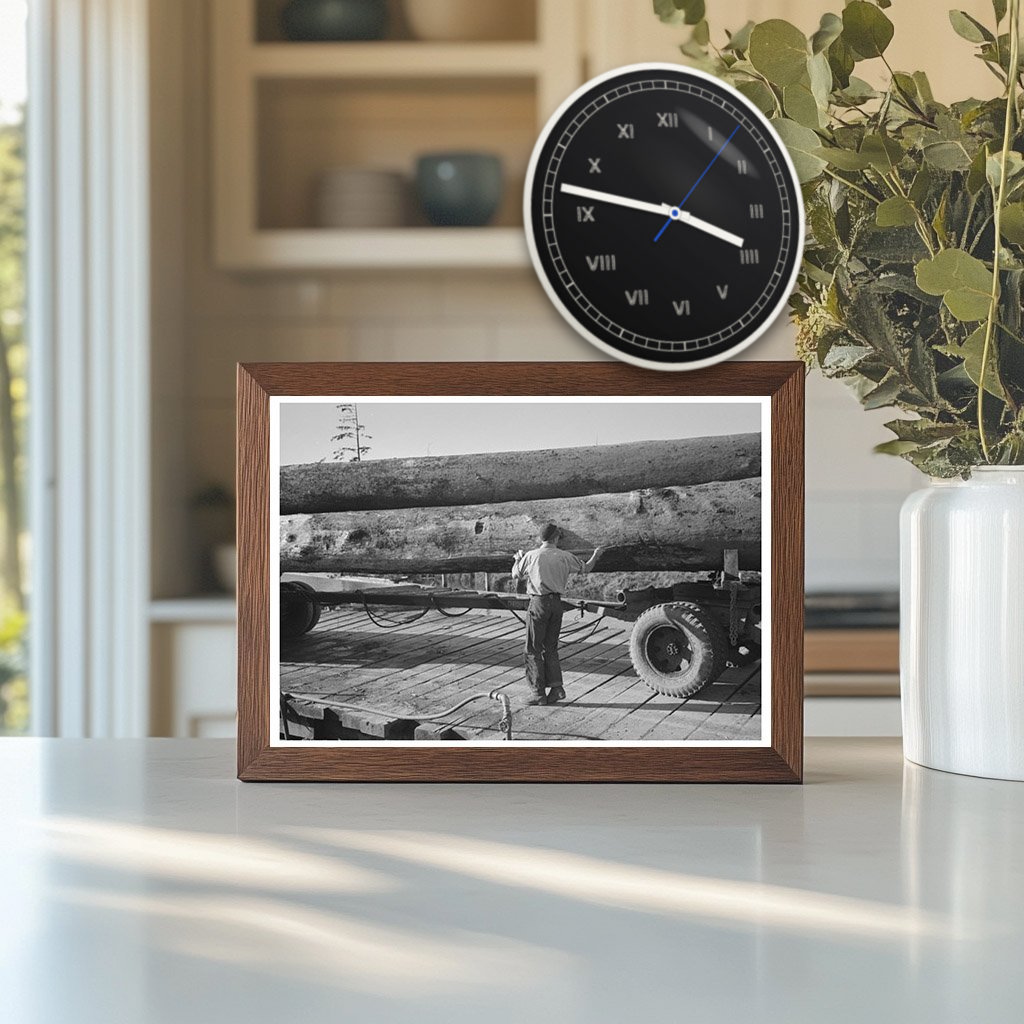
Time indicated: 3:47:07
